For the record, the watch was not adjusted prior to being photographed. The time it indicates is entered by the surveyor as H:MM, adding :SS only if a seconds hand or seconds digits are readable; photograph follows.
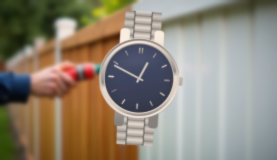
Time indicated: 12:49
